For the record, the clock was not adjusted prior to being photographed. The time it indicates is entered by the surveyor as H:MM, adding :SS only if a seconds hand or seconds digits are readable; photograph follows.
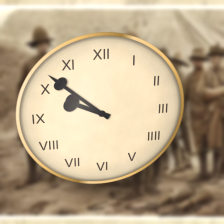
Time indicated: 9:52
